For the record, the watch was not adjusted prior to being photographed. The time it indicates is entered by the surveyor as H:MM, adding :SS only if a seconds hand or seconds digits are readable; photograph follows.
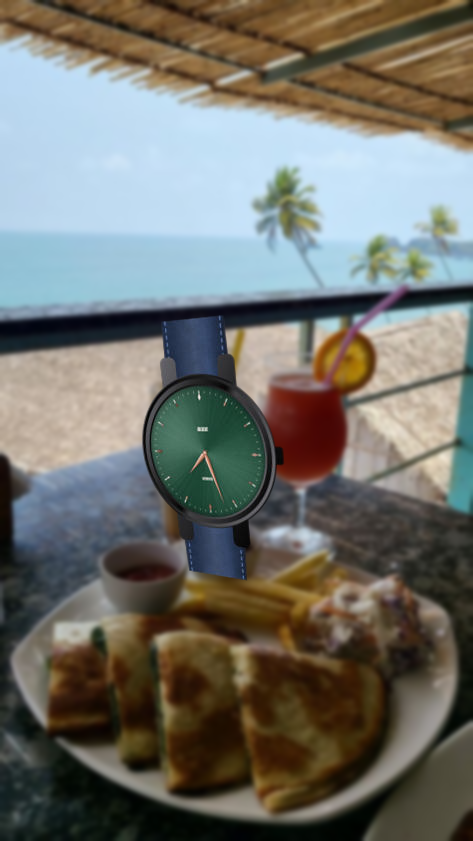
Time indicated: 7:27
